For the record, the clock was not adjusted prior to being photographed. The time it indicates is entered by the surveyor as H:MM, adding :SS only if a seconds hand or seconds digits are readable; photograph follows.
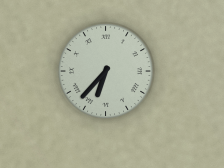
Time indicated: 6:37
